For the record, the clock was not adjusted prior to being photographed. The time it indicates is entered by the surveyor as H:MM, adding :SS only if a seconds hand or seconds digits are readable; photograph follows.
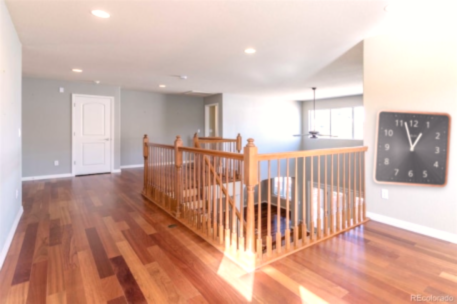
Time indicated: 12:57
